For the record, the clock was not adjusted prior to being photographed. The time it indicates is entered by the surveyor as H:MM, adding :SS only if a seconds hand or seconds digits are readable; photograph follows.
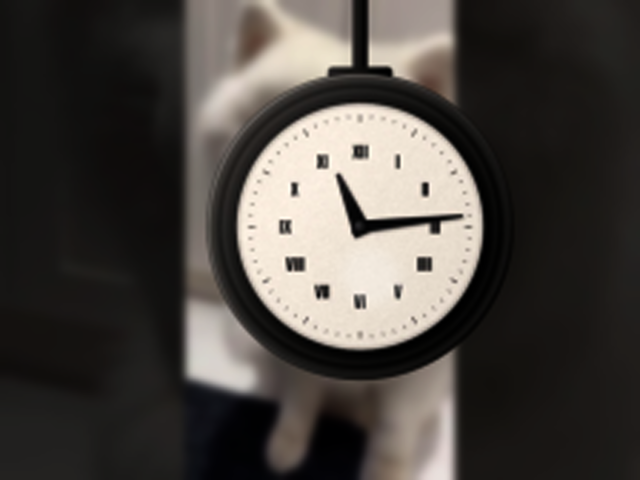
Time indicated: 11:14
